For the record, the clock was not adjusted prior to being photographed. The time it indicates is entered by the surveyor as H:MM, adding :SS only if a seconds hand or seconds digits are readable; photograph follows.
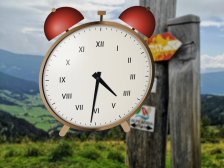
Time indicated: 4:31
